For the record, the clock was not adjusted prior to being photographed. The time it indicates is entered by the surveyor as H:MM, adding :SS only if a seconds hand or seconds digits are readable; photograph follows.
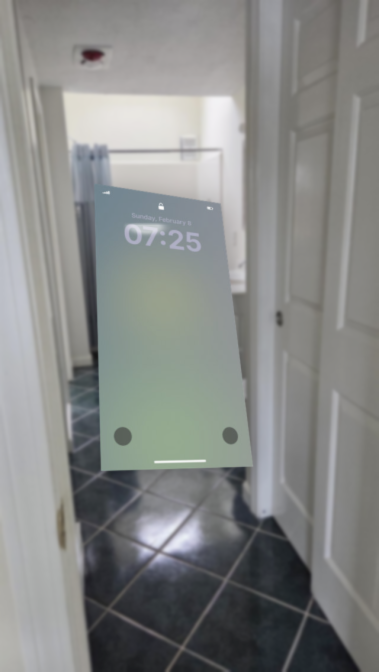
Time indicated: 7:25
